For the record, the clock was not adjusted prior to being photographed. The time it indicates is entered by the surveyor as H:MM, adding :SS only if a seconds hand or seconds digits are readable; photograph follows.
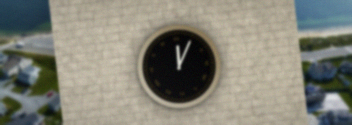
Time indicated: 12:05
